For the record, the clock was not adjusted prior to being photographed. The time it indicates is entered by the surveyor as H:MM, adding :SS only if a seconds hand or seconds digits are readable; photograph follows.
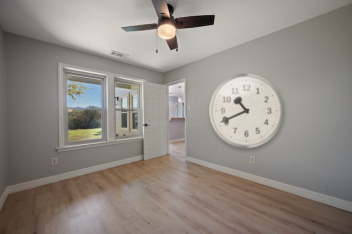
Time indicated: 10:41
